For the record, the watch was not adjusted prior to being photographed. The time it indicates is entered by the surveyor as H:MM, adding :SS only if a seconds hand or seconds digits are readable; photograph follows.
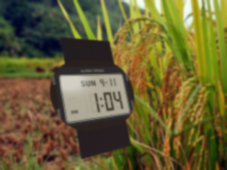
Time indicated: 1:04
